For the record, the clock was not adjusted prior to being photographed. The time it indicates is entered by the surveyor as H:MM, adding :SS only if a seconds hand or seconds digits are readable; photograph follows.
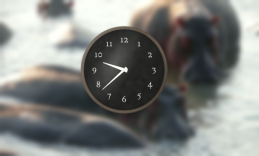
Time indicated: 9:38
